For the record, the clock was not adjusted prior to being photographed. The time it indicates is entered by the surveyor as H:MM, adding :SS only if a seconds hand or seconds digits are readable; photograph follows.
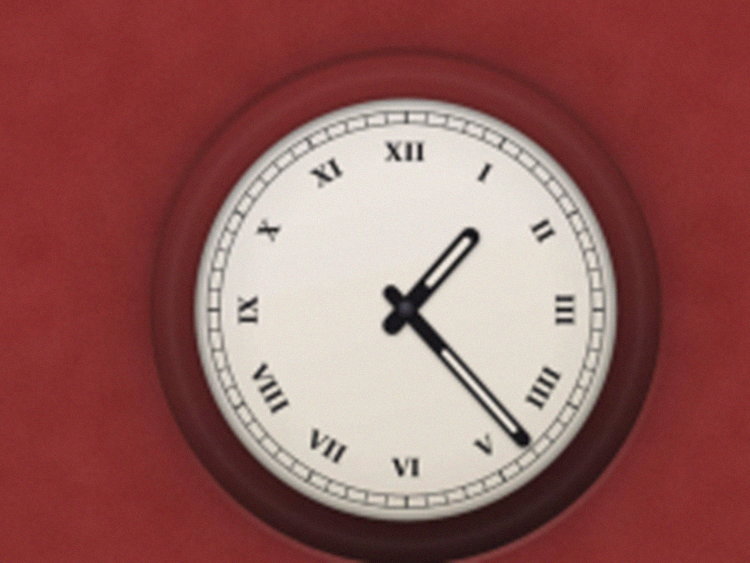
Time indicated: 1:23
